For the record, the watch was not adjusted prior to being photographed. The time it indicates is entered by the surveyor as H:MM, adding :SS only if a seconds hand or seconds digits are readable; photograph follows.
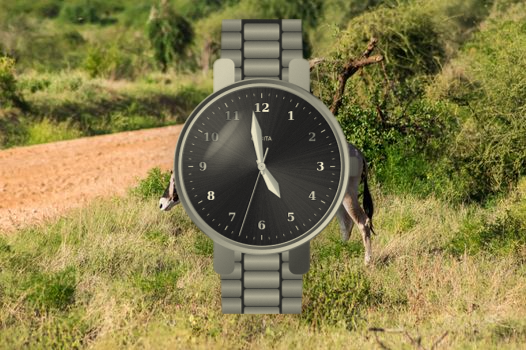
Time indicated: 4:58:33
